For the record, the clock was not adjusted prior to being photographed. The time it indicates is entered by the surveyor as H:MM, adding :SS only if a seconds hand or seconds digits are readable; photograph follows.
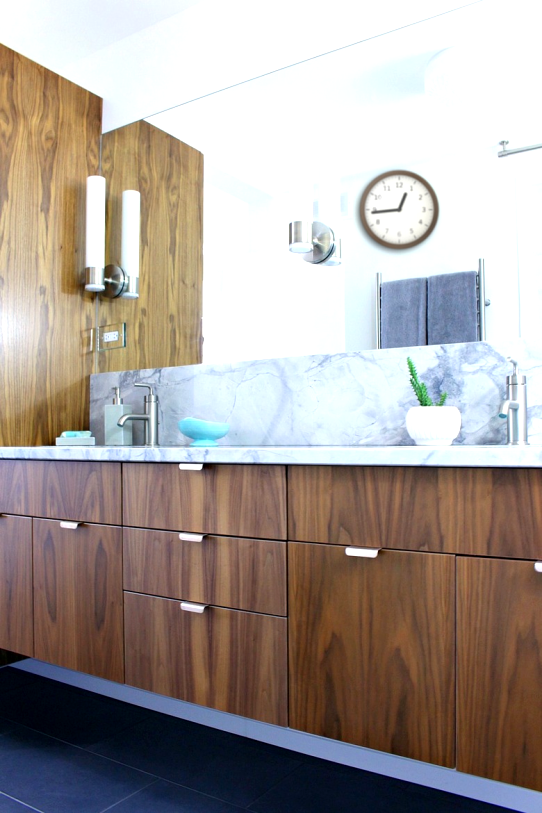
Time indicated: 12:44
